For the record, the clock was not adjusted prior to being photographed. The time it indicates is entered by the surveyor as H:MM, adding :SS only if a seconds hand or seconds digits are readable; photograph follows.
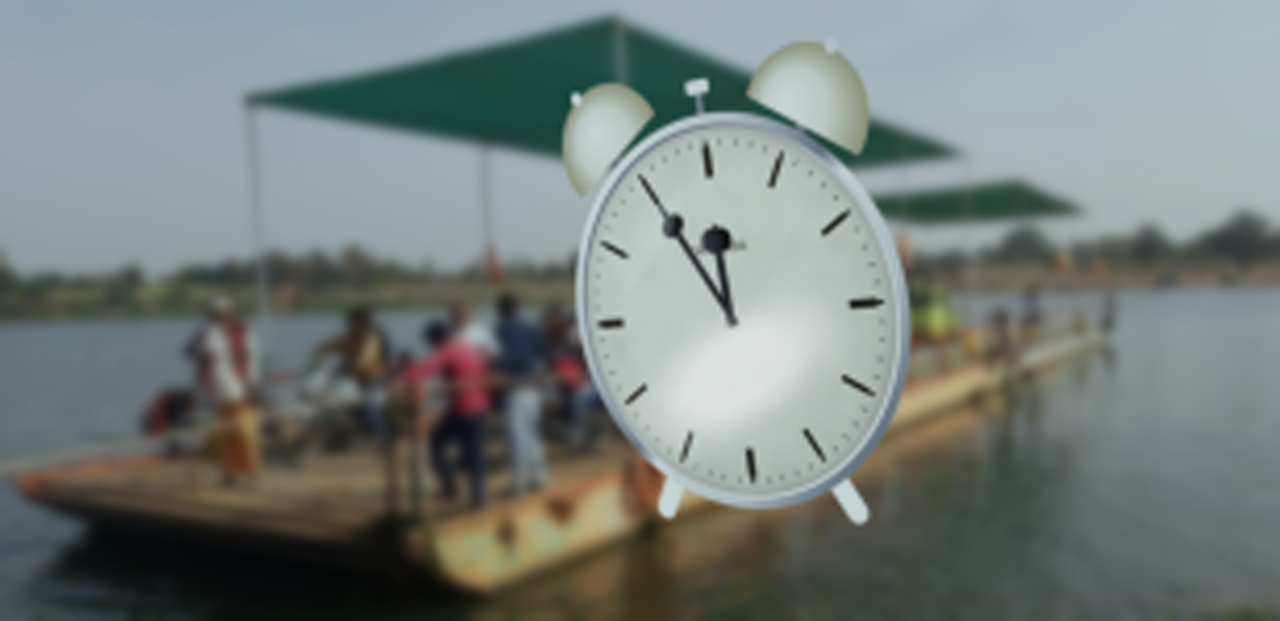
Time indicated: 11:55
